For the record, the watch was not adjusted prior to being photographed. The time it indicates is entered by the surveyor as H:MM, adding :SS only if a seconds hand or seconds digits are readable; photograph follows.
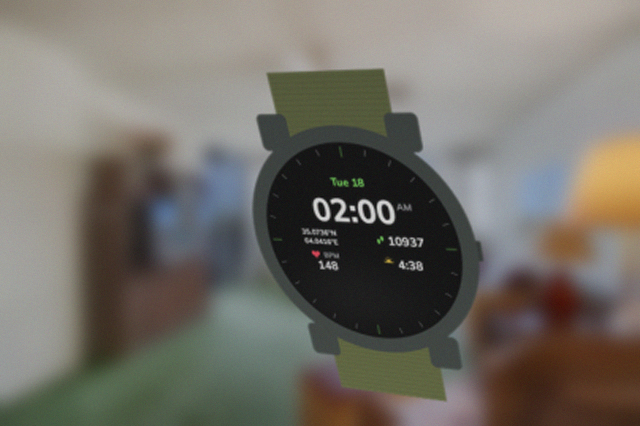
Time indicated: 2:00
